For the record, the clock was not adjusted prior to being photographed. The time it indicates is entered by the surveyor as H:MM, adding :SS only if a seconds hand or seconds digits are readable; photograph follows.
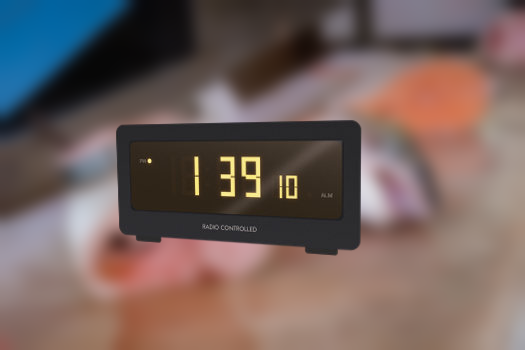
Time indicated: 1:39:10
